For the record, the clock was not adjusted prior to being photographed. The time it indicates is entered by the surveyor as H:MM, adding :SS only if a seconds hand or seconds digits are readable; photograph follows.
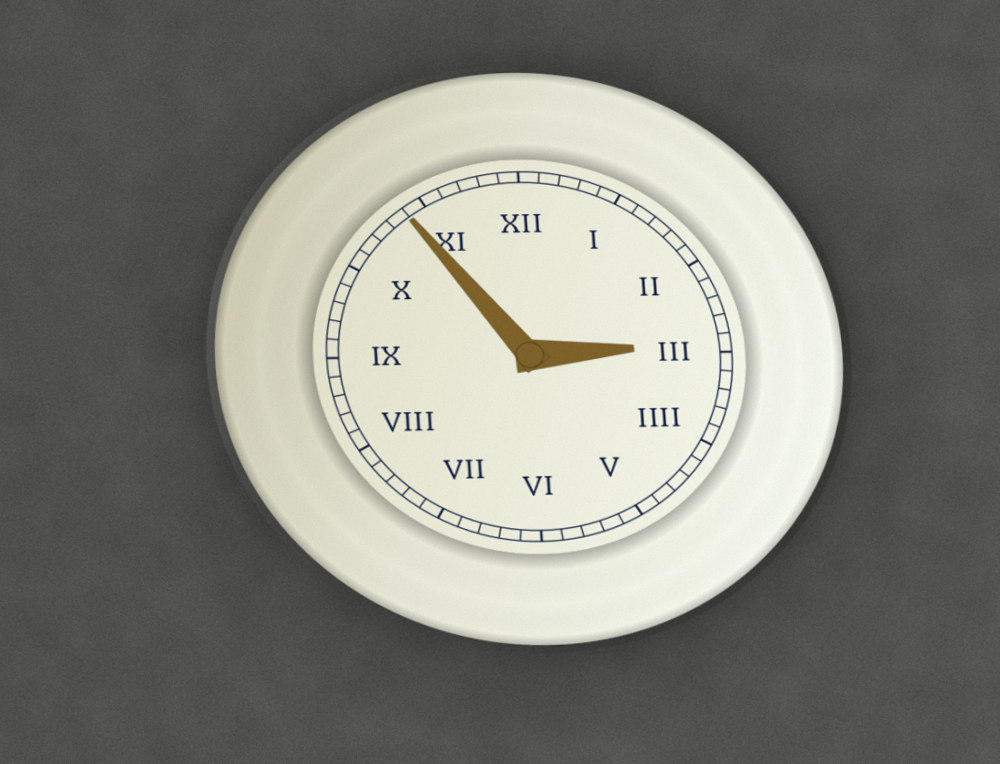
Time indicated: 2:54
